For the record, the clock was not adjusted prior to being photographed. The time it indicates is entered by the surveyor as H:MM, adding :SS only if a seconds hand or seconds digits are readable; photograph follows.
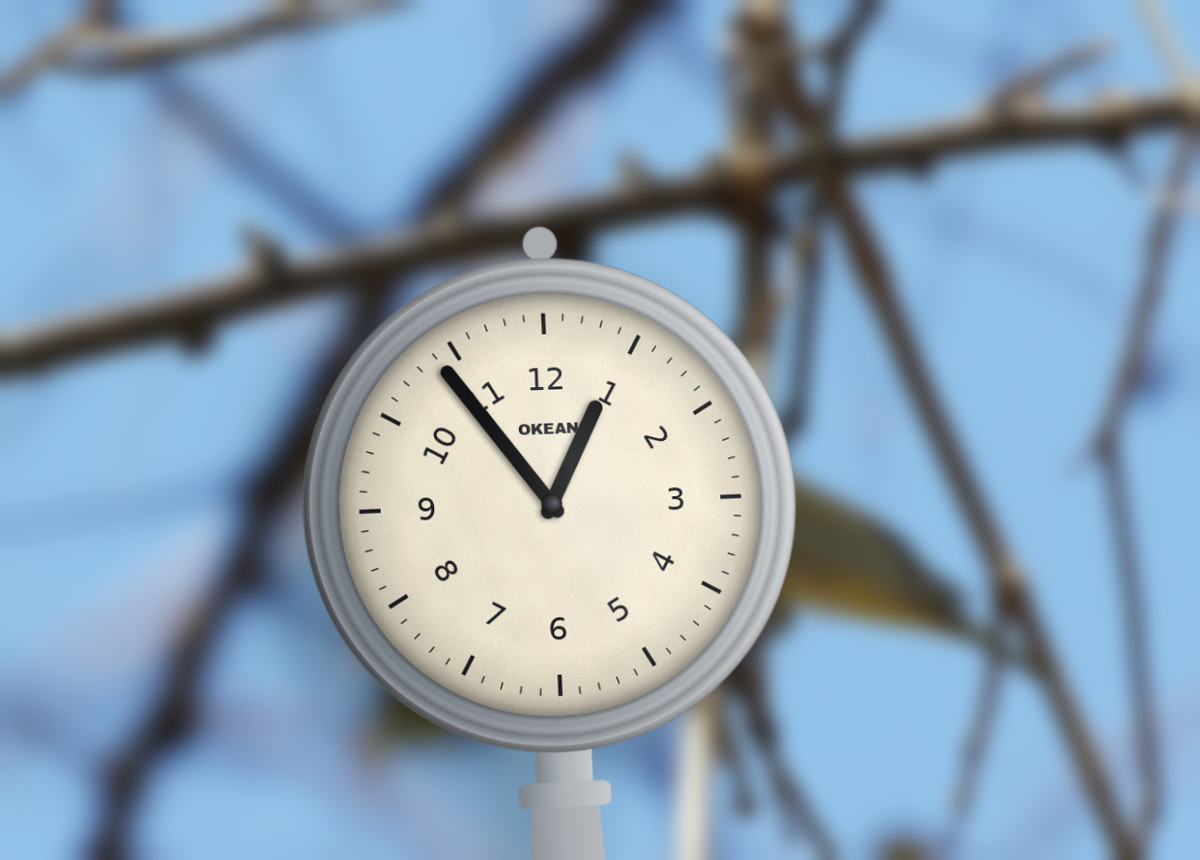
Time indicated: 12:54
